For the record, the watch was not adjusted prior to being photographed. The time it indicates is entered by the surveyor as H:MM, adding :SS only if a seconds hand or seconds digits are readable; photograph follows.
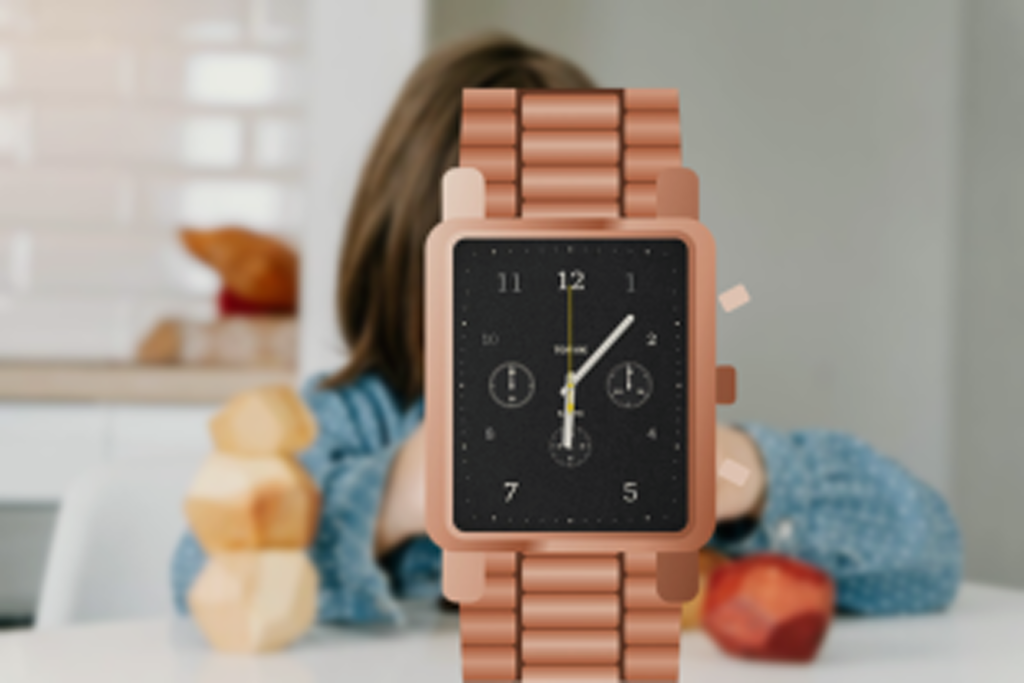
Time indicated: 6:07
